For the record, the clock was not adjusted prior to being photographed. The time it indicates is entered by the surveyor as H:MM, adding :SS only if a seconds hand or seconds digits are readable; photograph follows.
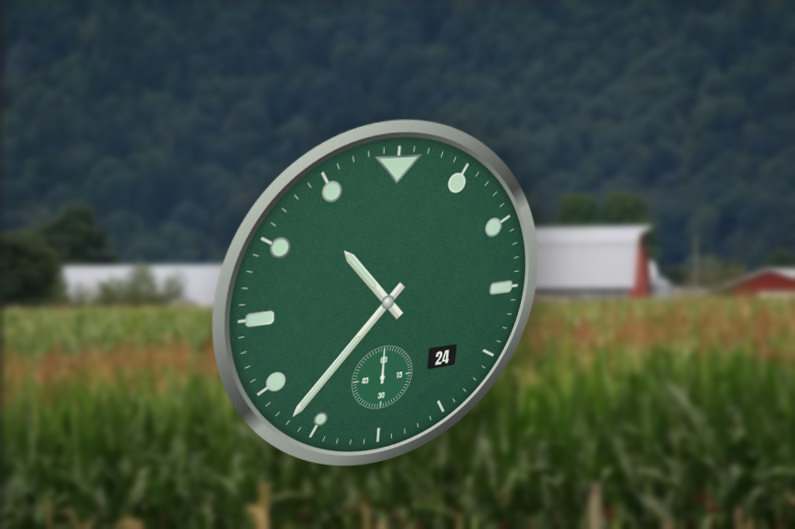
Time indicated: 10:37
